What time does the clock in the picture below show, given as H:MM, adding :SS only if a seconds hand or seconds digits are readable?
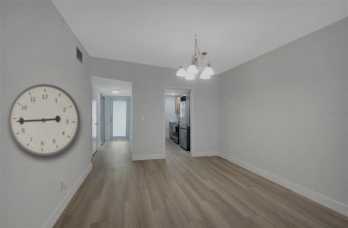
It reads 2:44
